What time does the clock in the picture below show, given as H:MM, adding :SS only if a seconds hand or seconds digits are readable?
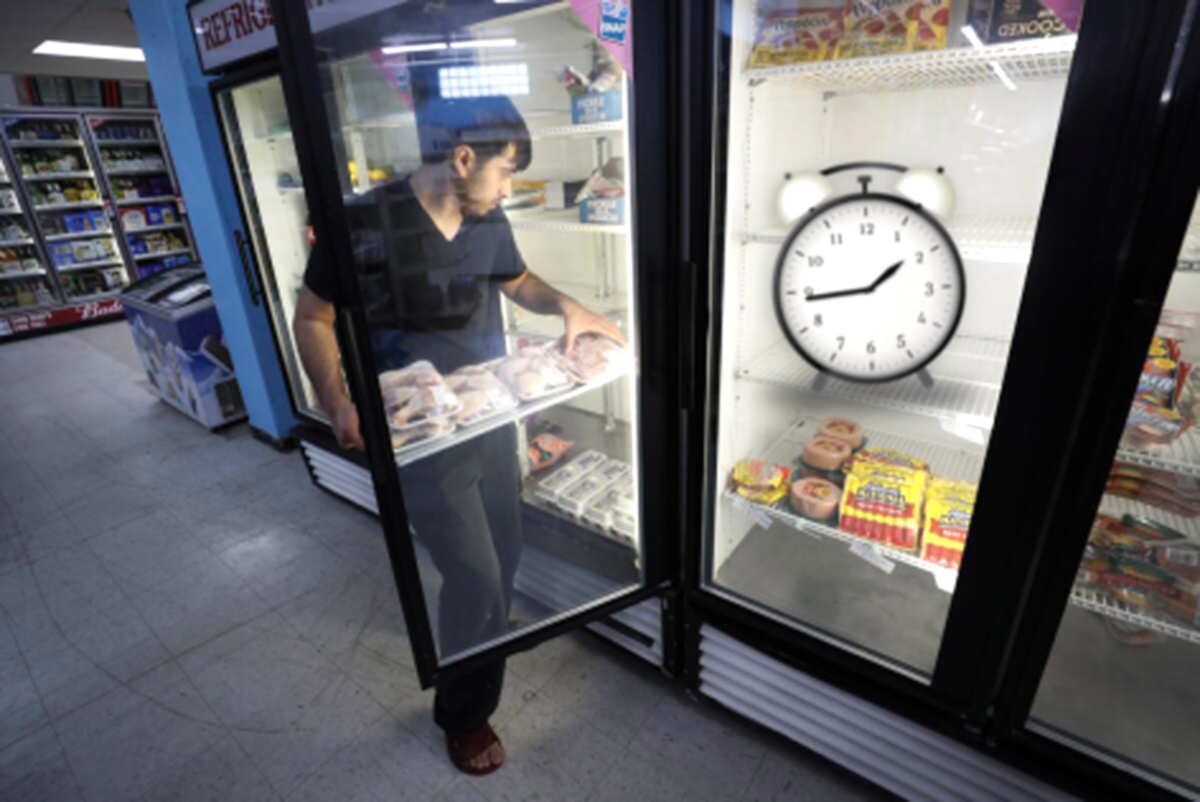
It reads 1:44
